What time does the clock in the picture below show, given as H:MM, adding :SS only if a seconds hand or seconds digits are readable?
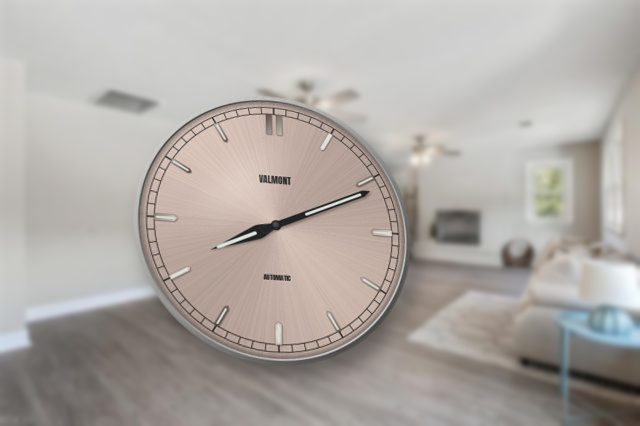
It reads 8:11
